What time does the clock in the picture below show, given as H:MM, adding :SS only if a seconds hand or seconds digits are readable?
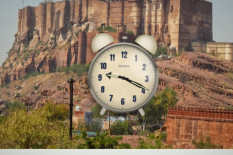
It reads 9:19
